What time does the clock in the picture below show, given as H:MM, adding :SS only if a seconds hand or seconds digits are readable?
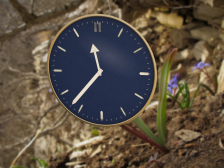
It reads 11:37
